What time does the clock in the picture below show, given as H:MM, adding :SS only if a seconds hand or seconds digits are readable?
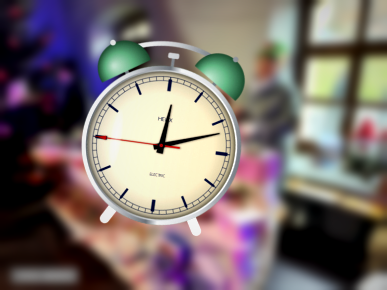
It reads 12:11:45
